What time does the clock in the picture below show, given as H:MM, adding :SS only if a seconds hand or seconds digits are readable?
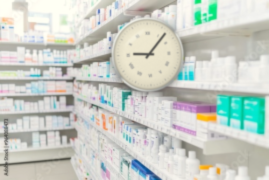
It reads 9:07
